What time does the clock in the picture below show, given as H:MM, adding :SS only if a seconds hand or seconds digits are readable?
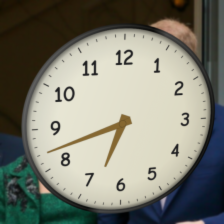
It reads 6:42
